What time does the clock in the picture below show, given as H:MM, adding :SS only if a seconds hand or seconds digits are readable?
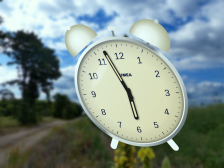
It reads 5:57
